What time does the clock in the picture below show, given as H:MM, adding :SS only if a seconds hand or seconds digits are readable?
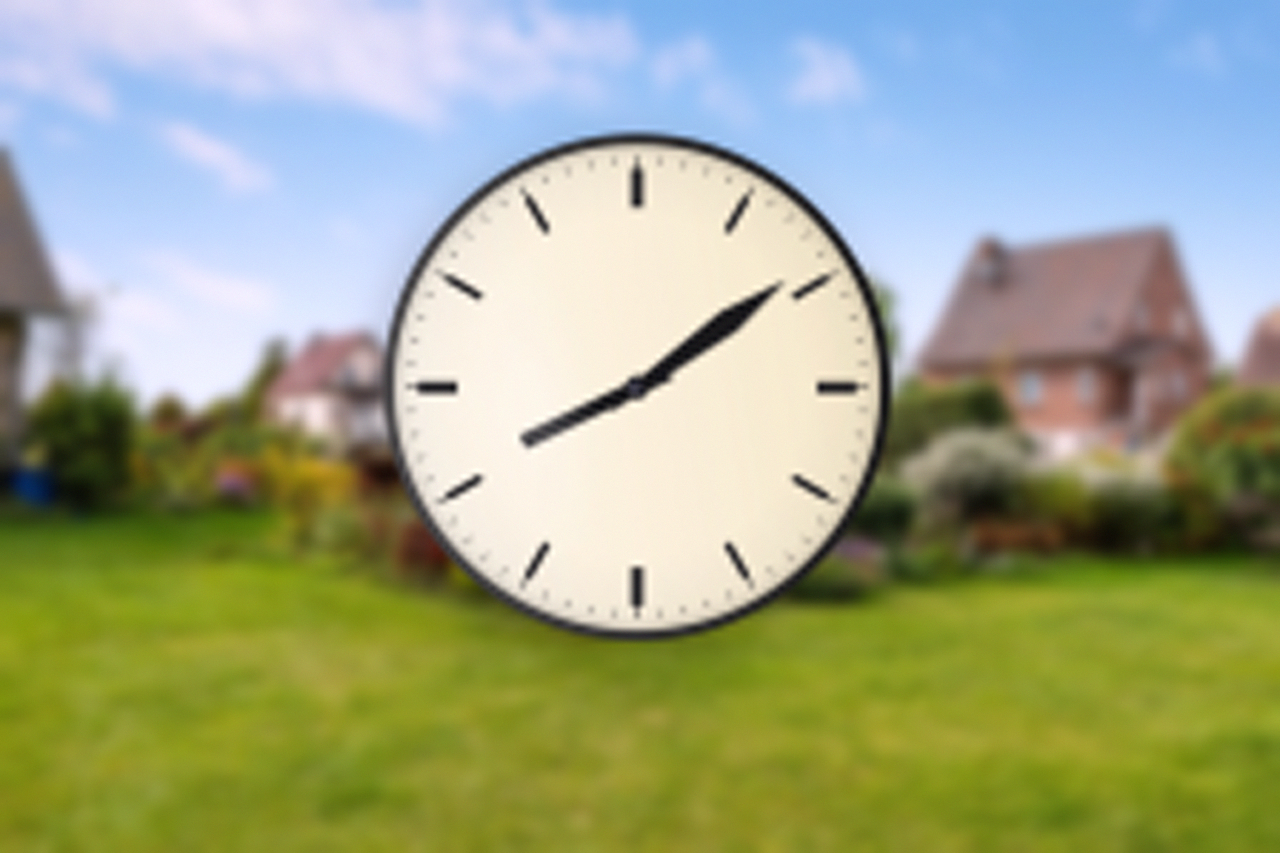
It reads 8:09
